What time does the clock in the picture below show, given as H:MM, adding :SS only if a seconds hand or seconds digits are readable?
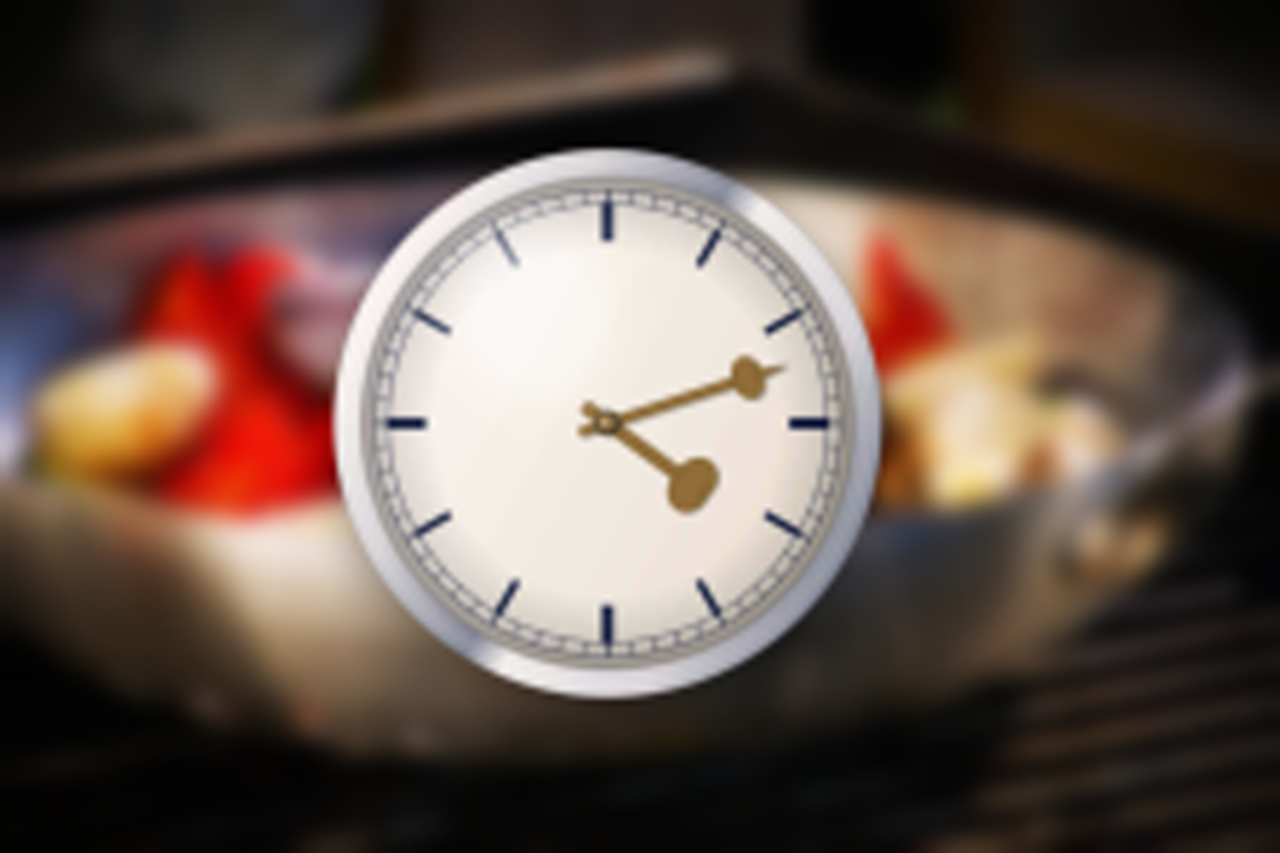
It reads 4:12
